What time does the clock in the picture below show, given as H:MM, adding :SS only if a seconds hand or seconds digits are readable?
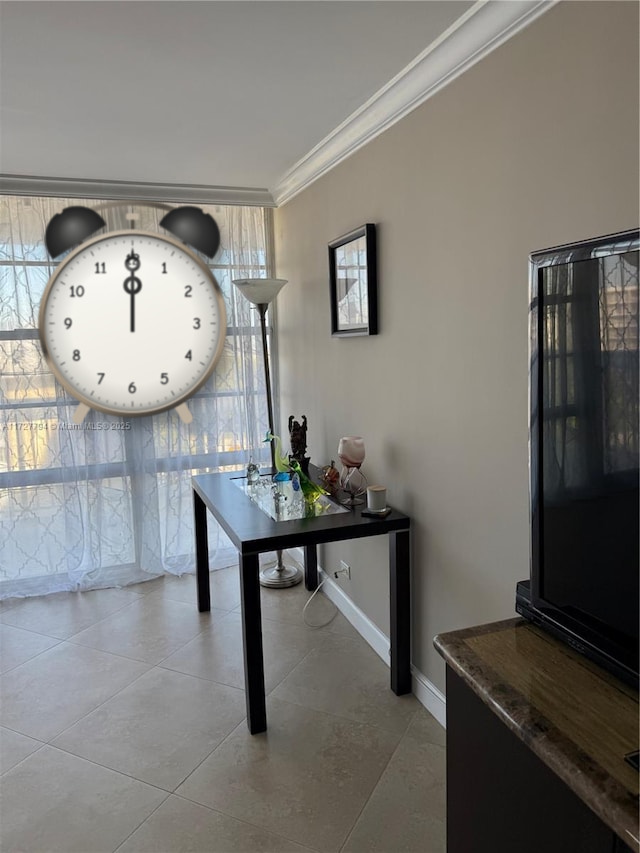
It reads 12:00
